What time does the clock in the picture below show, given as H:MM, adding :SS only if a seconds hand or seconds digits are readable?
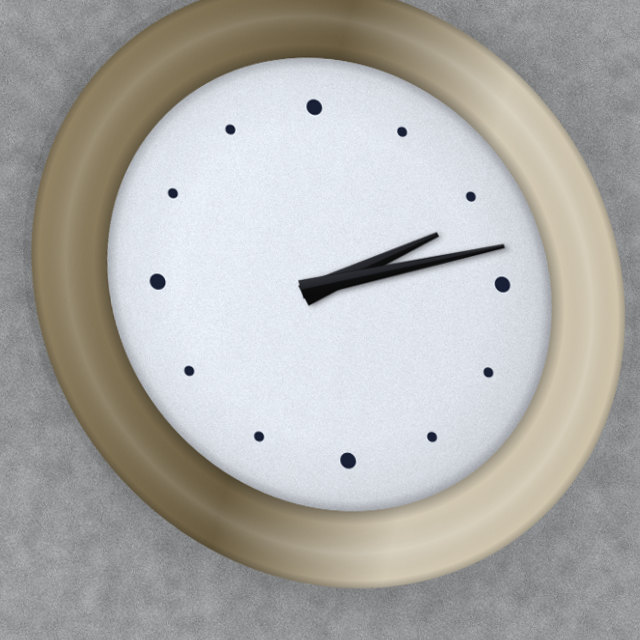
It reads 2:13
